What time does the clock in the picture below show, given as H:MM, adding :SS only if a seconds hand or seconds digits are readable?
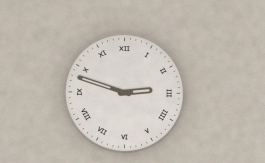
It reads 2:48
